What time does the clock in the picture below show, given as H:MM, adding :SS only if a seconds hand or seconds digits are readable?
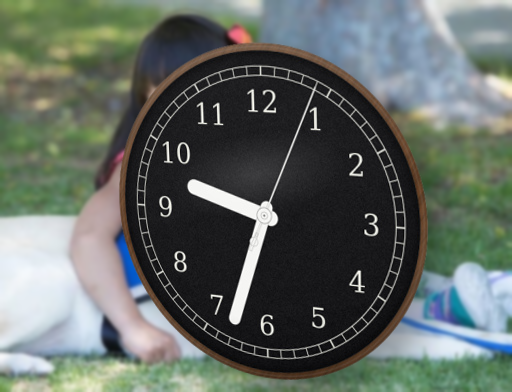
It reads 9:33:04
